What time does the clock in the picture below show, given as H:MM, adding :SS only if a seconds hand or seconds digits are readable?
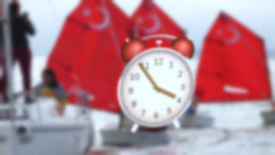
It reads 3:54
